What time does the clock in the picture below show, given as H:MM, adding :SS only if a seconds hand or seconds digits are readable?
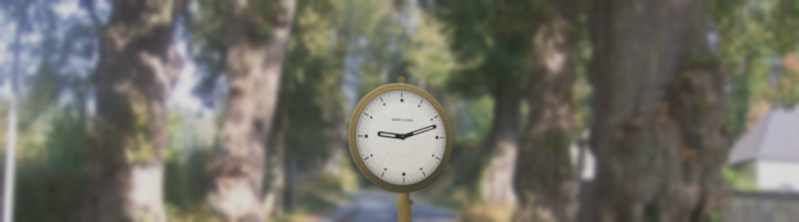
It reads 9:12
